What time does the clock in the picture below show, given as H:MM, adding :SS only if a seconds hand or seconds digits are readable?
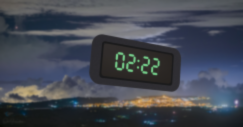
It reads 2:22
